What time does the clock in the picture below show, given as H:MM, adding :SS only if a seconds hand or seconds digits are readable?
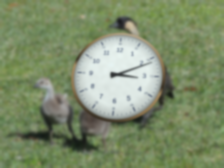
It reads 3:11
